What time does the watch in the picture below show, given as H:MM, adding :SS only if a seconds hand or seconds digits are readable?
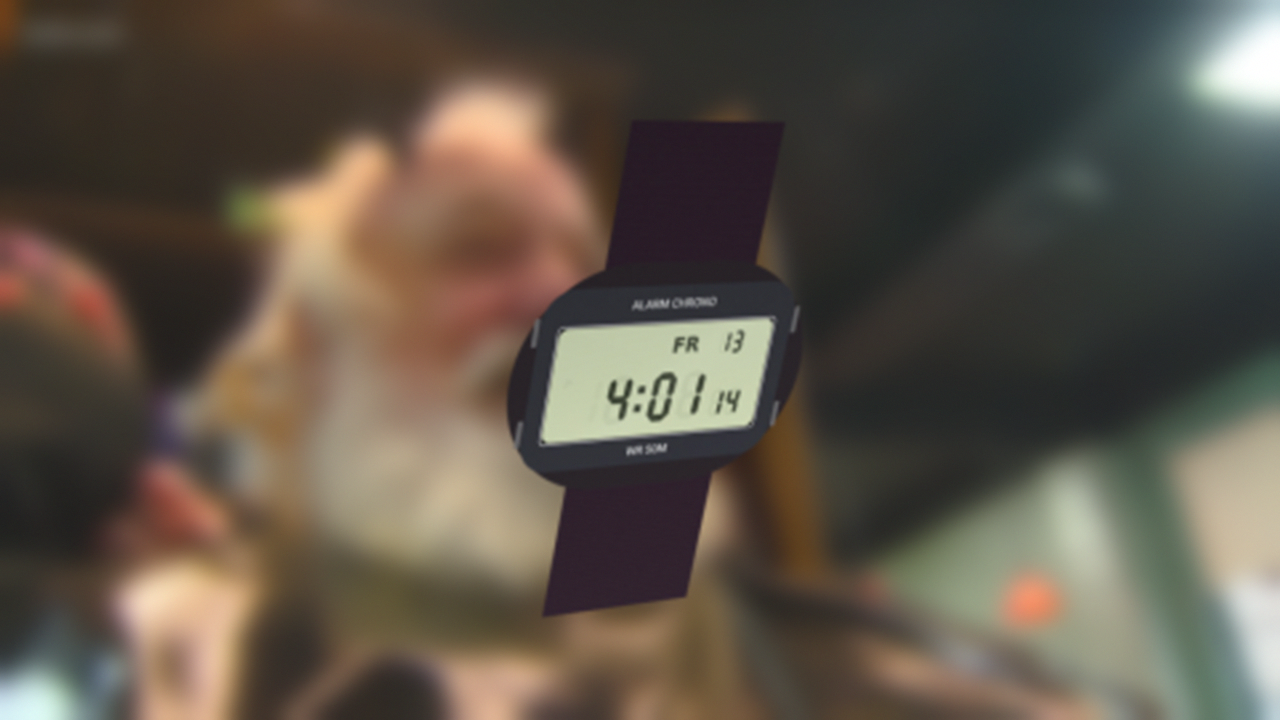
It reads 4:01:14
